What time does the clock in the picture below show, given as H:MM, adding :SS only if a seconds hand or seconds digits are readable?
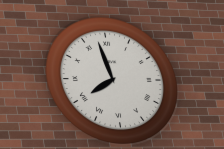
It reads 7:58
